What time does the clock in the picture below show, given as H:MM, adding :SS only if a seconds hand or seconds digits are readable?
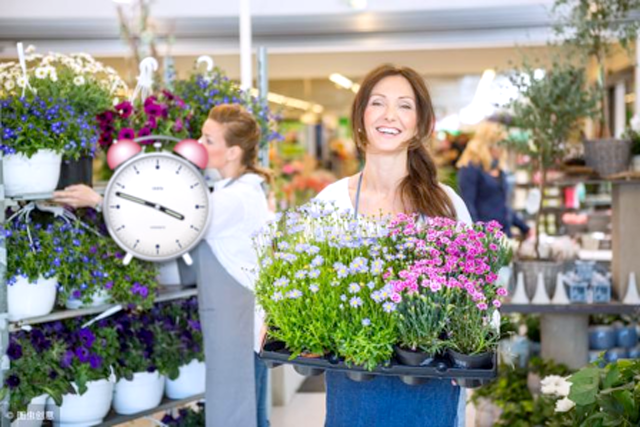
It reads 3:48
